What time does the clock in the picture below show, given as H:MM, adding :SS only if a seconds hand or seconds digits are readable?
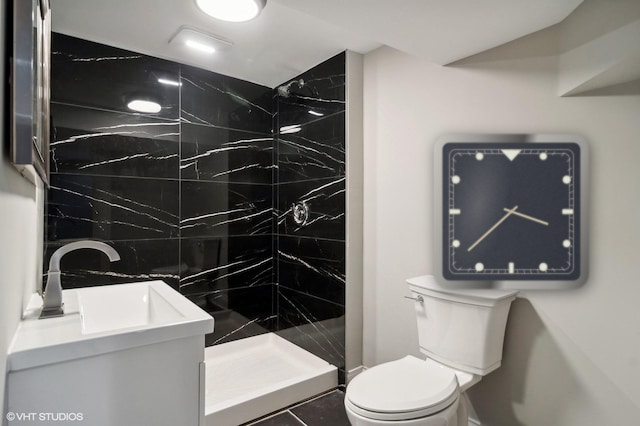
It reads 3:38
